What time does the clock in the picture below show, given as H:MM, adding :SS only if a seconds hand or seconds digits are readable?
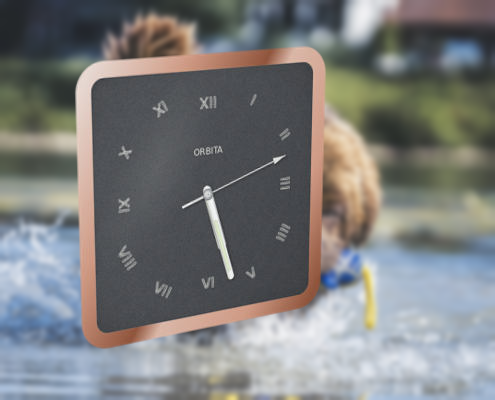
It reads 5:27:12
